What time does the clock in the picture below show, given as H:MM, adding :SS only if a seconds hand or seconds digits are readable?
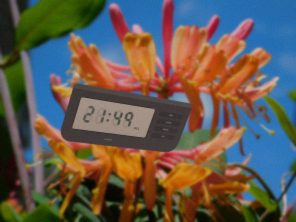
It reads 21:49
